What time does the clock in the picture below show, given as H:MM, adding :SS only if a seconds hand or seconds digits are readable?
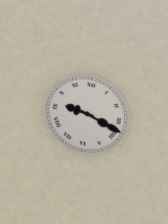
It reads 9:18
